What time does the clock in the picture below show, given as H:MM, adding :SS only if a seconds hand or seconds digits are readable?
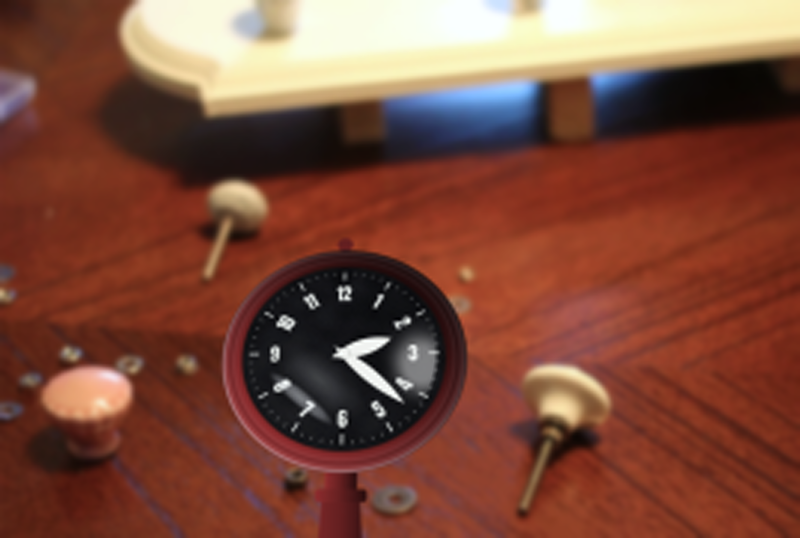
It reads 2:22
